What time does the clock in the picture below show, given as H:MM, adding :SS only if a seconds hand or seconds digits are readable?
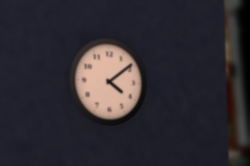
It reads 4:09
